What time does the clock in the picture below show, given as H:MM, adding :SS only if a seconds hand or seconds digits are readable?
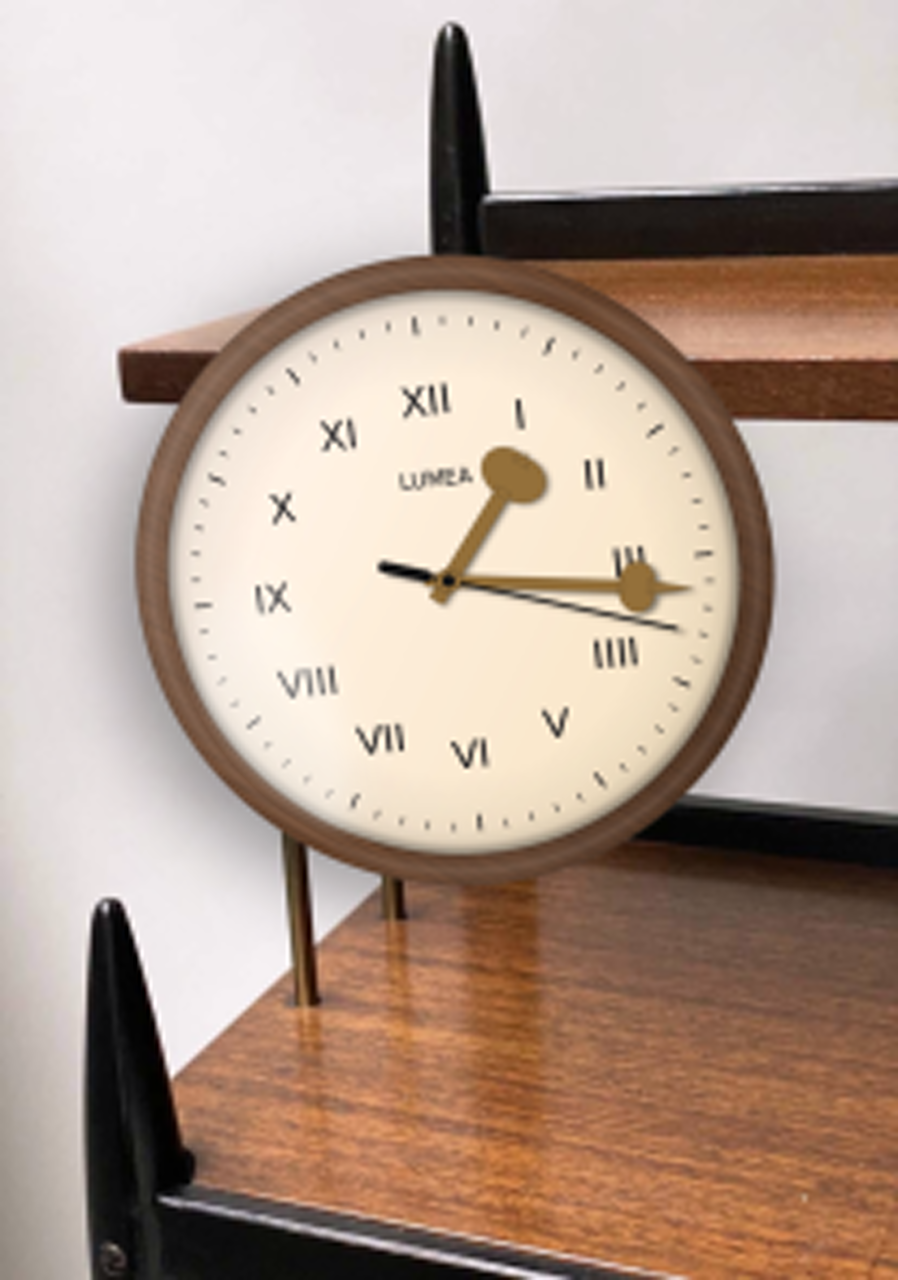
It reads 1:16:18
